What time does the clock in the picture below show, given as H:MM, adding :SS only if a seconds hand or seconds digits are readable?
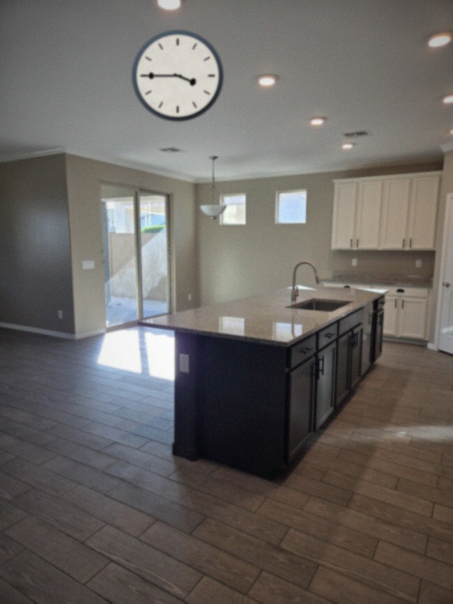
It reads 3:45
